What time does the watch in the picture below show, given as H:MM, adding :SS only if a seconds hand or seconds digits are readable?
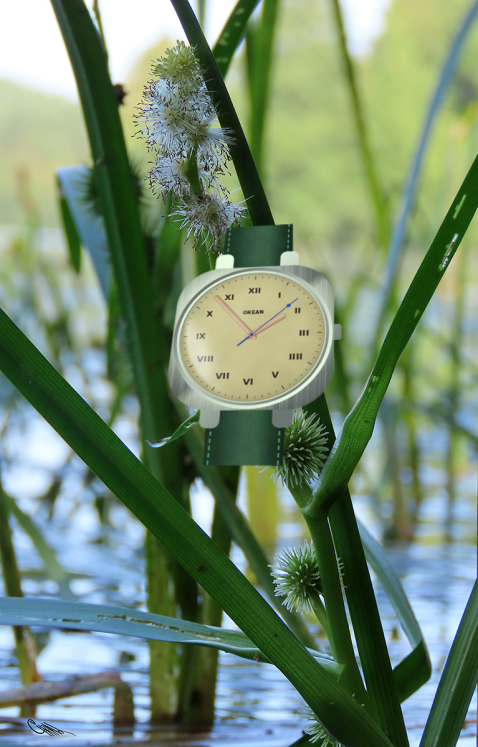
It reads 1:53:08
